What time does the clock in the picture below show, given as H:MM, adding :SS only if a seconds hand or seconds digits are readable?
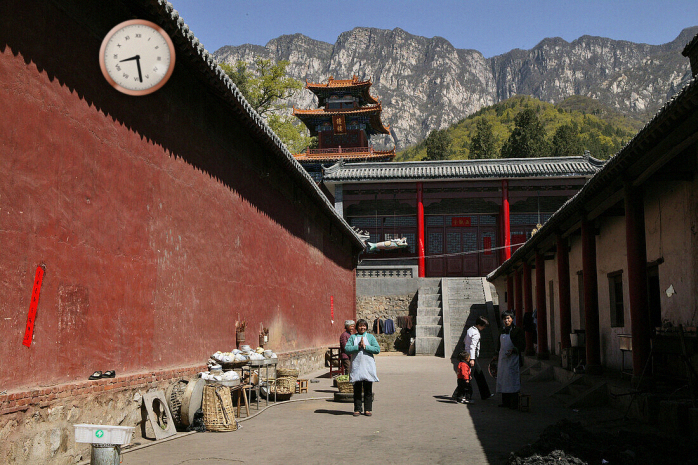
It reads 8:28
